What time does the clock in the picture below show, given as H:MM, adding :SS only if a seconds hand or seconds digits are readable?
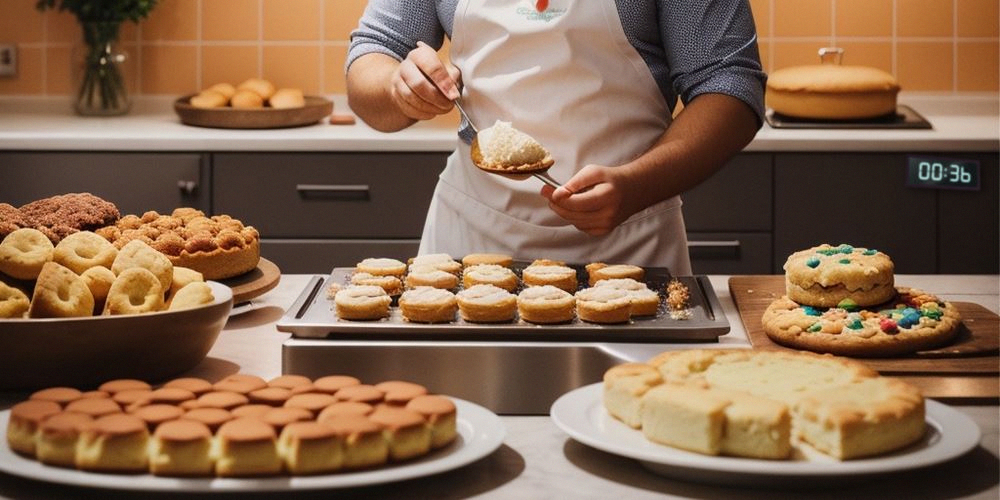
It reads 0:36
